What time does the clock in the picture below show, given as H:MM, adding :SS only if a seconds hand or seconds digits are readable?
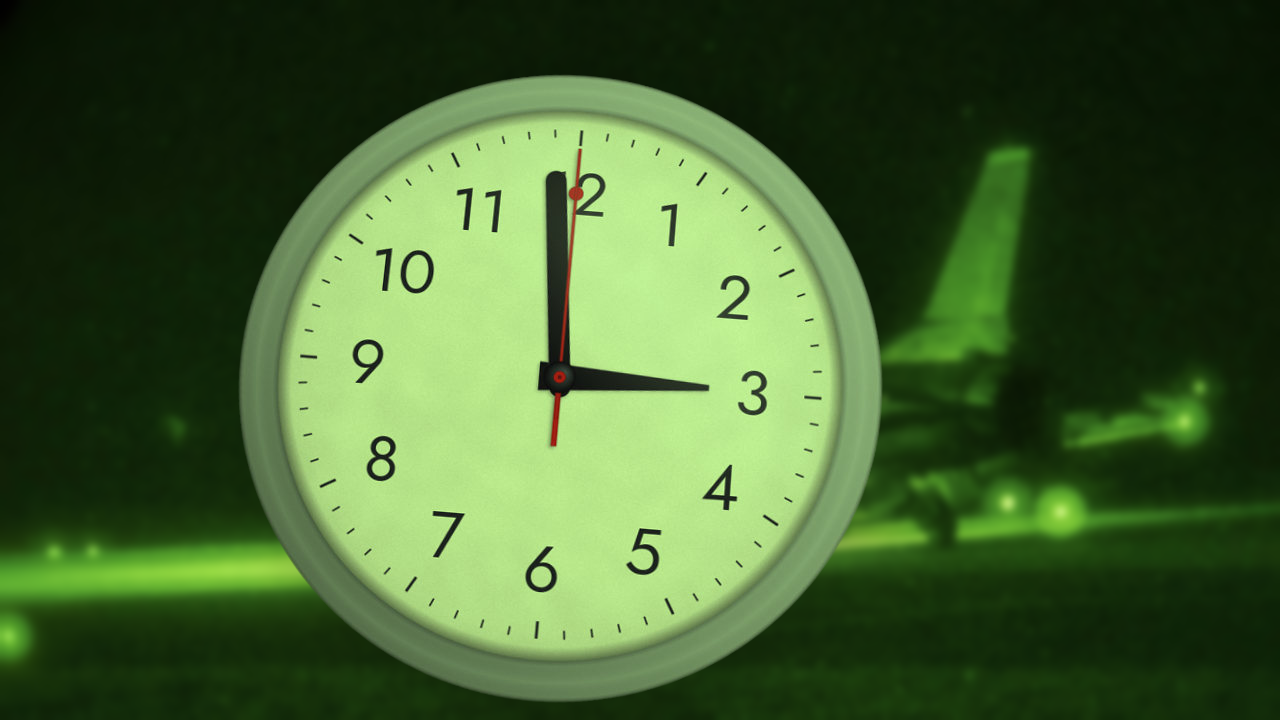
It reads 2:59:00
